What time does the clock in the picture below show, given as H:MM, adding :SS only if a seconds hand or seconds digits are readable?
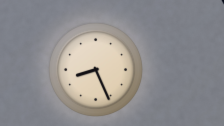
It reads 8:26
